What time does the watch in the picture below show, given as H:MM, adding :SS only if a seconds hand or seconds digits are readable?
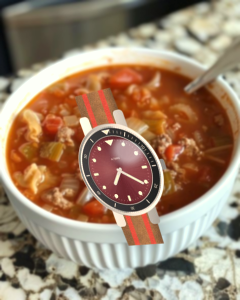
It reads 7:21
